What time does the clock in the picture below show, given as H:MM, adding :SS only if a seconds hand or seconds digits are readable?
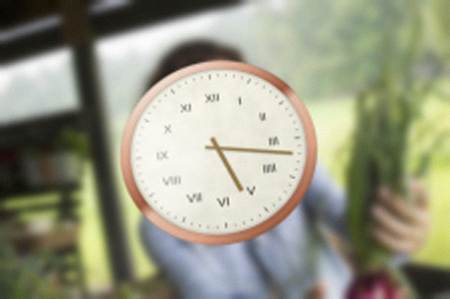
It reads 5:17
